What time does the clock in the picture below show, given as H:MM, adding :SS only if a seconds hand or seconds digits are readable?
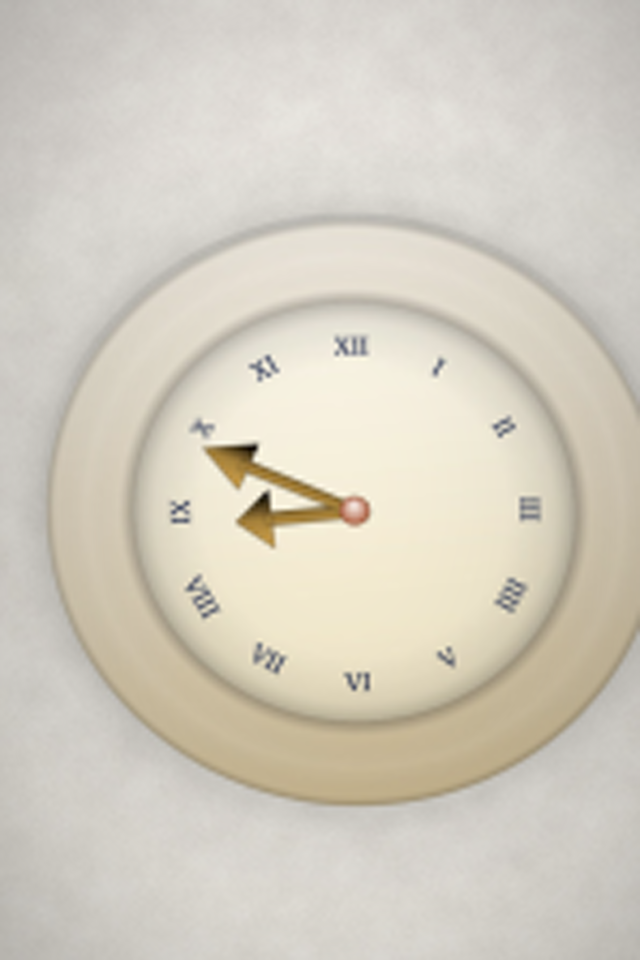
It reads 8:49
